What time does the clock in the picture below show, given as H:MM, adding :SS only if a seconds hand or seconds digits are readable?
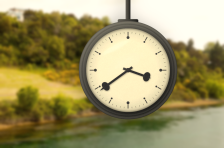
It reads 3:39
